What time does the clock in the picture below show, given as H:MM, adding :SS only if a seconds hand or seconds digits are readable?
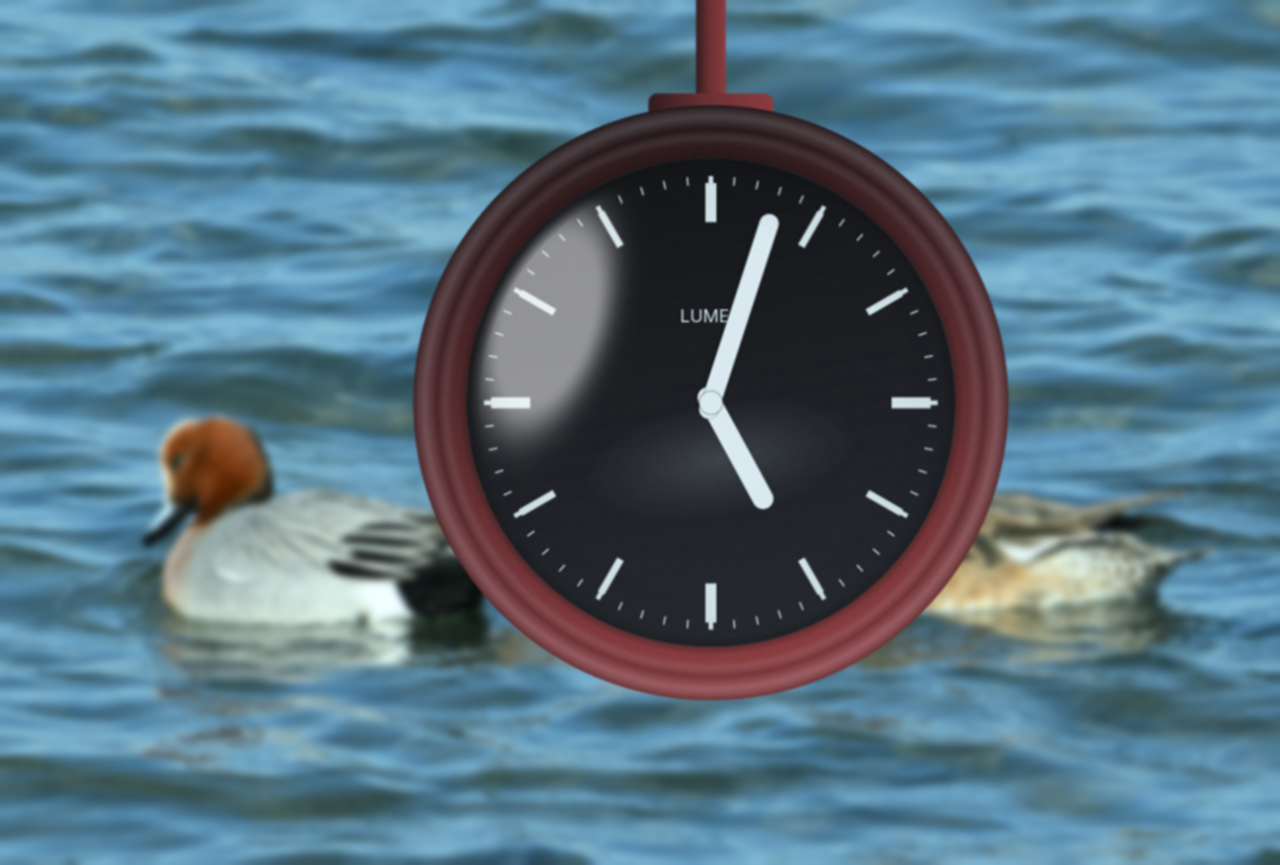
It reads 5:03
